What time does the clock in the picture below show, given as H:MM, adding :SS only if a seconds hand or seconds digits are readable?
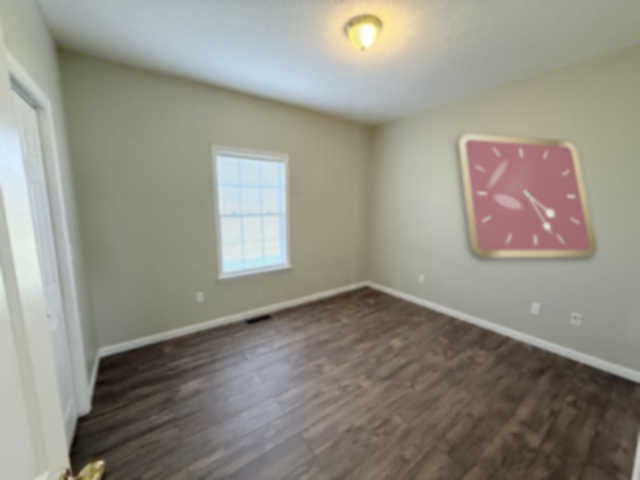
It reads 4:26
